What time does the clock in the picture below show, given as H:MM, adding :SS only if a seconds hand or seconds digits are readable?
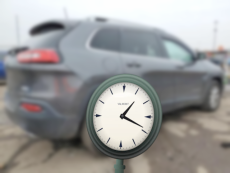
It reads 1:19
